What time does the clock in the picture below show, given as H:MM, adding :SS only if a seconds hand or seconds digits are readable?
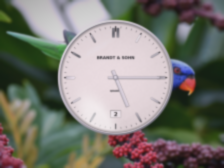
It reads 5:15
